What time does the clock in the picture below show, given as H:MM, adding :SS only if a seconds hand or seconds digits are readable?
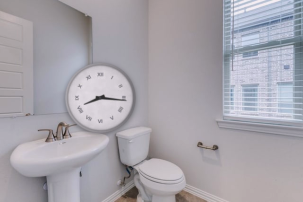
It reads 8:16
